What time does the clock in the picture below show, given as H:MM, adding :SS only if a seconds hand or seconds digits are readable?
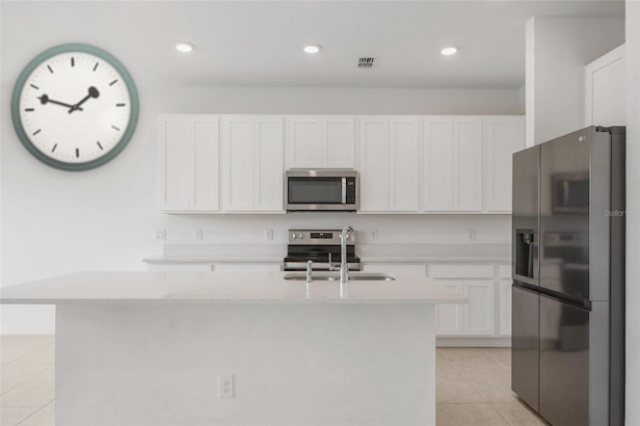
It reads 1:48
